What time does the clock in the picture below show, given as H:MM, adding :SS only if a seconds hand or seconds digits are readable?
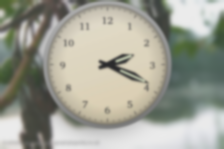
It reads 2:19
